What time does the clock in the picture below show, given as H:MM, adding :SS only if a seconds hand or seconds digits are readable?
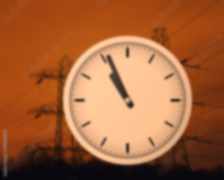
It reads 10:56
